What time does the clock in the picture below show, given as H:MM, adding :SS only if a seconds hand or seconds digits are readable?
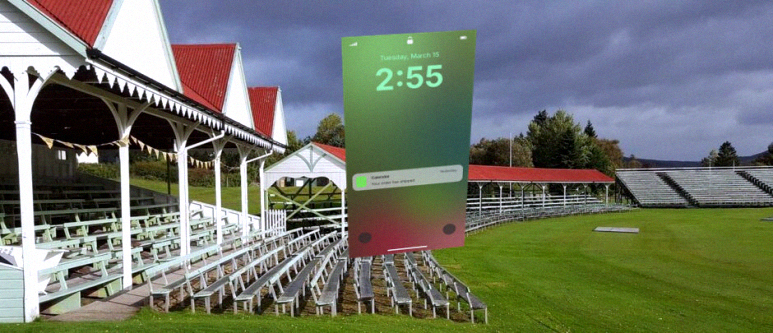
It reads 2:55
